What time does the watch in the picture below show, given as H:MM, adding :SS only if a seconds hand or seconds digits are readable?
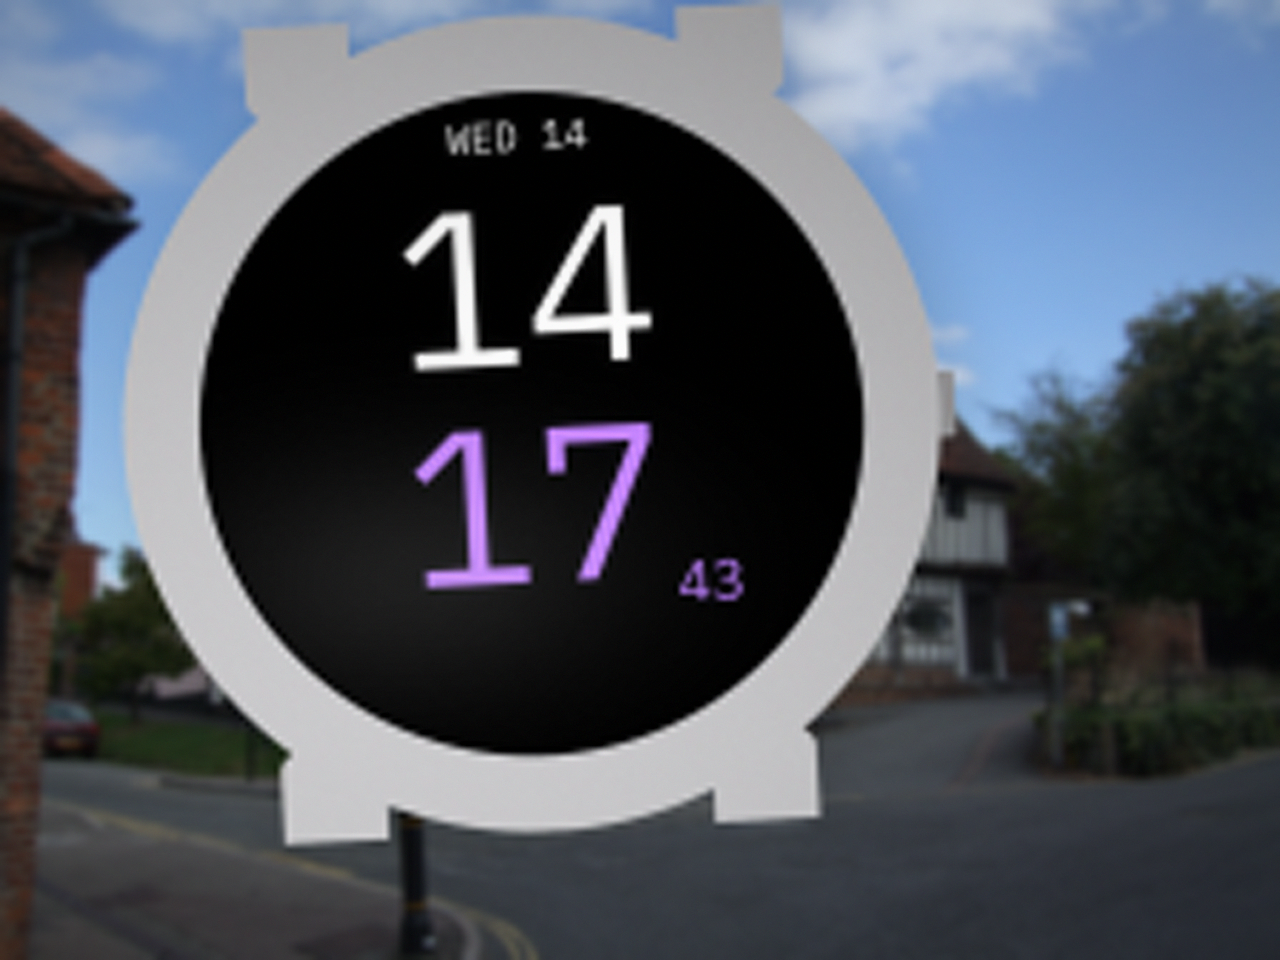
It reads 14:17:43
